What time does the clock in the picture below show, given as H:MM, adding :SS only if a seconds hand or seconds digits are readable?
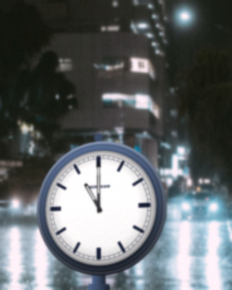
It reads 11:00
